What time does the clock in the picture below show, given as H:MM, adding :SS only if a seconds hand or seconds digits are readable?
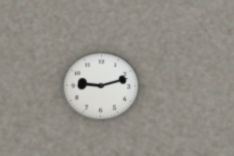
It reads 9:12
